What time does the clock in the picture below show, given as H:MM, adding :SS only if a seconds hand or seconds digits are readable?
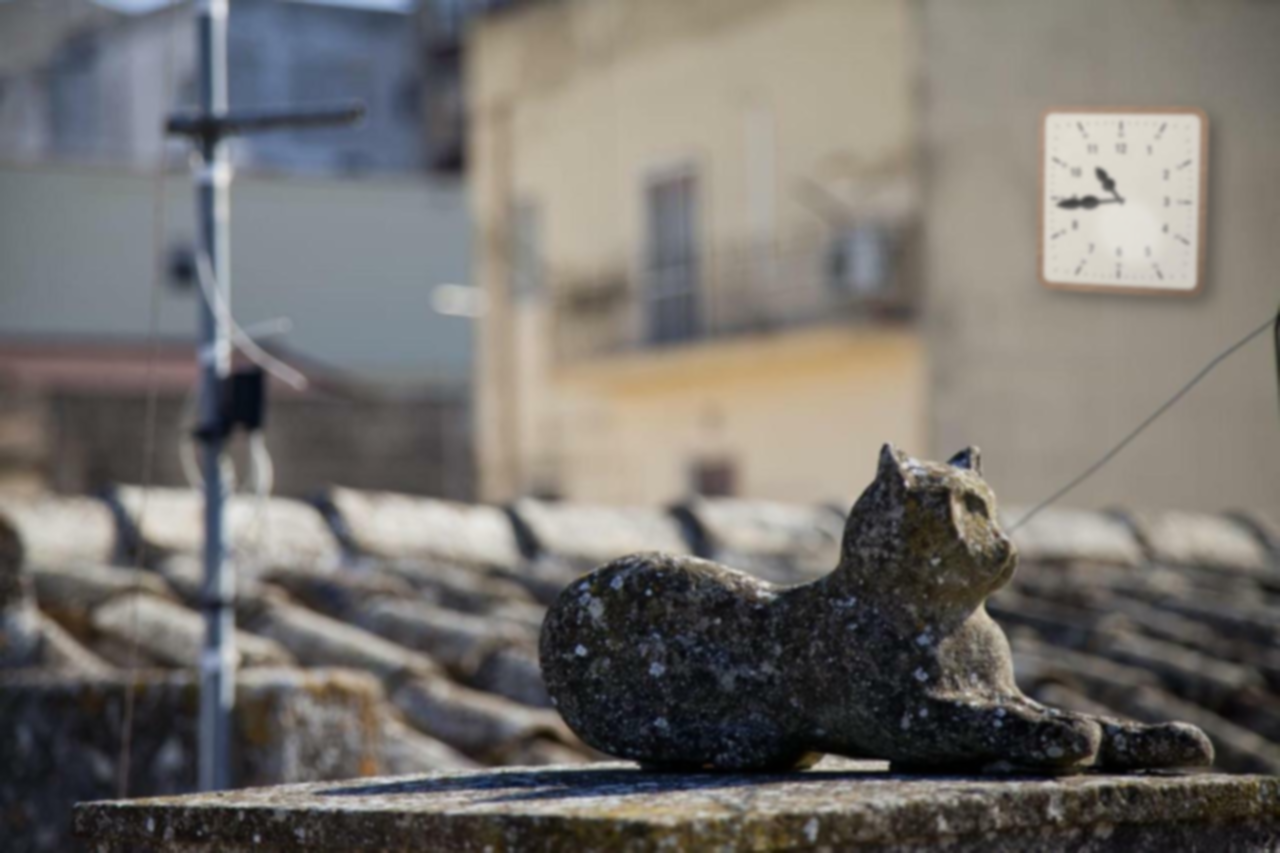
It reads 10:44
